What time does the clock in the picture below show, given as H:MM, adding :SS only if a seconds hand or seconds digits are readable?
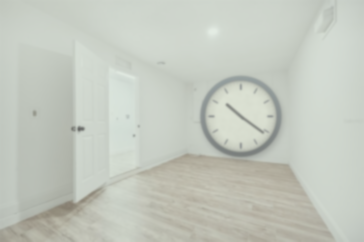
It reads 10:21
